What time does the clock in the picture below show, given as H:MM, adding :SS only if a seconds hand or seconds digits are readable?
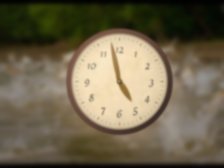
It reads 4:58
